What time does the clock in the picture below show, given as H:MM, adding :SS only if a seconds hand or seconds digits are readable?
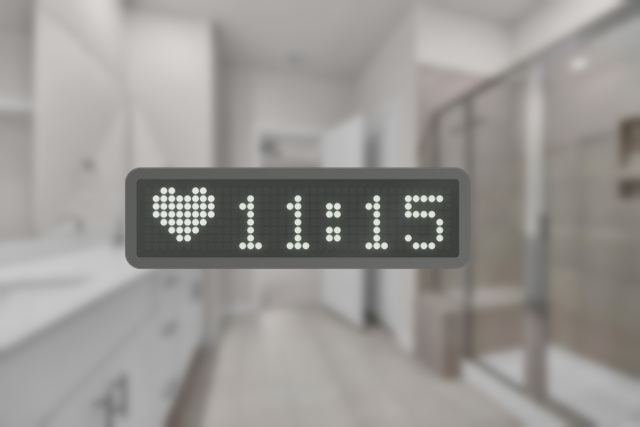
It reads 11:15
